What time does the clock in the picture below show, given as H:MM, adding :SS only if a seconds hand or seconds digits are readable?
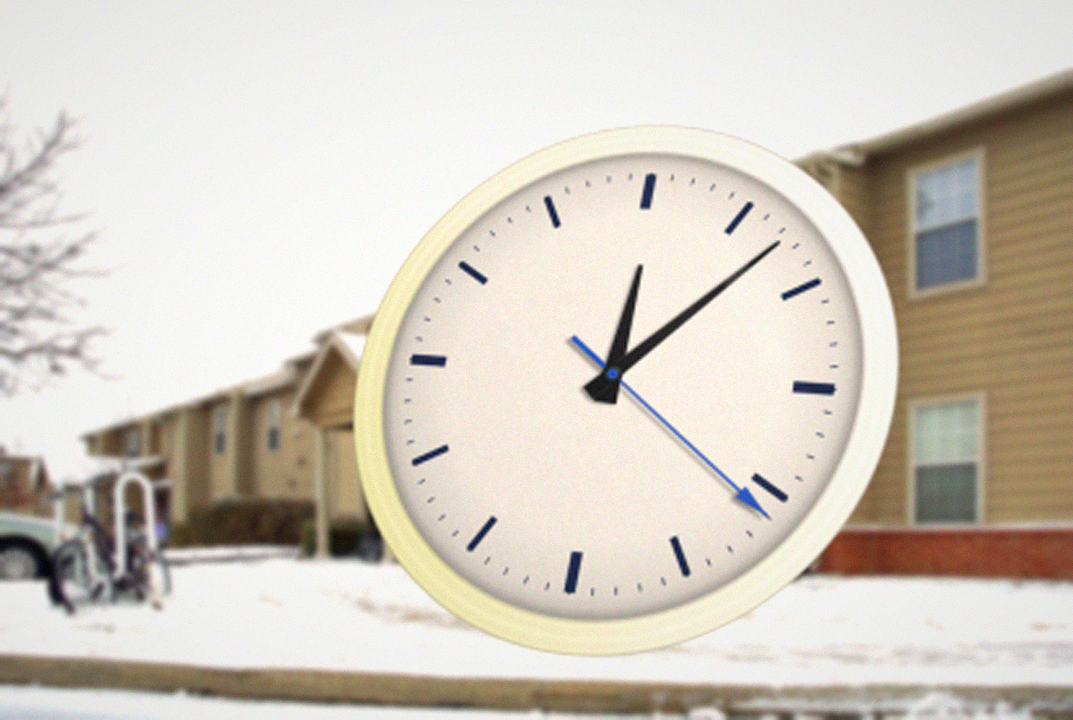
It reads 12:07:21
